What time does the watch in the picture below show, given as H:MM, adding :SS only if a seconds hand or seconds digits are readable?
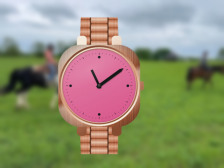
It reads 11:09
